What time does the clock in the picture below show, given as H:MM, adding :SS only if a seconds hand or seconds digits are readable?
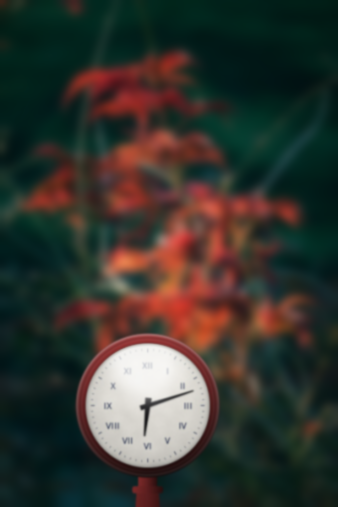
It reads 6:12
